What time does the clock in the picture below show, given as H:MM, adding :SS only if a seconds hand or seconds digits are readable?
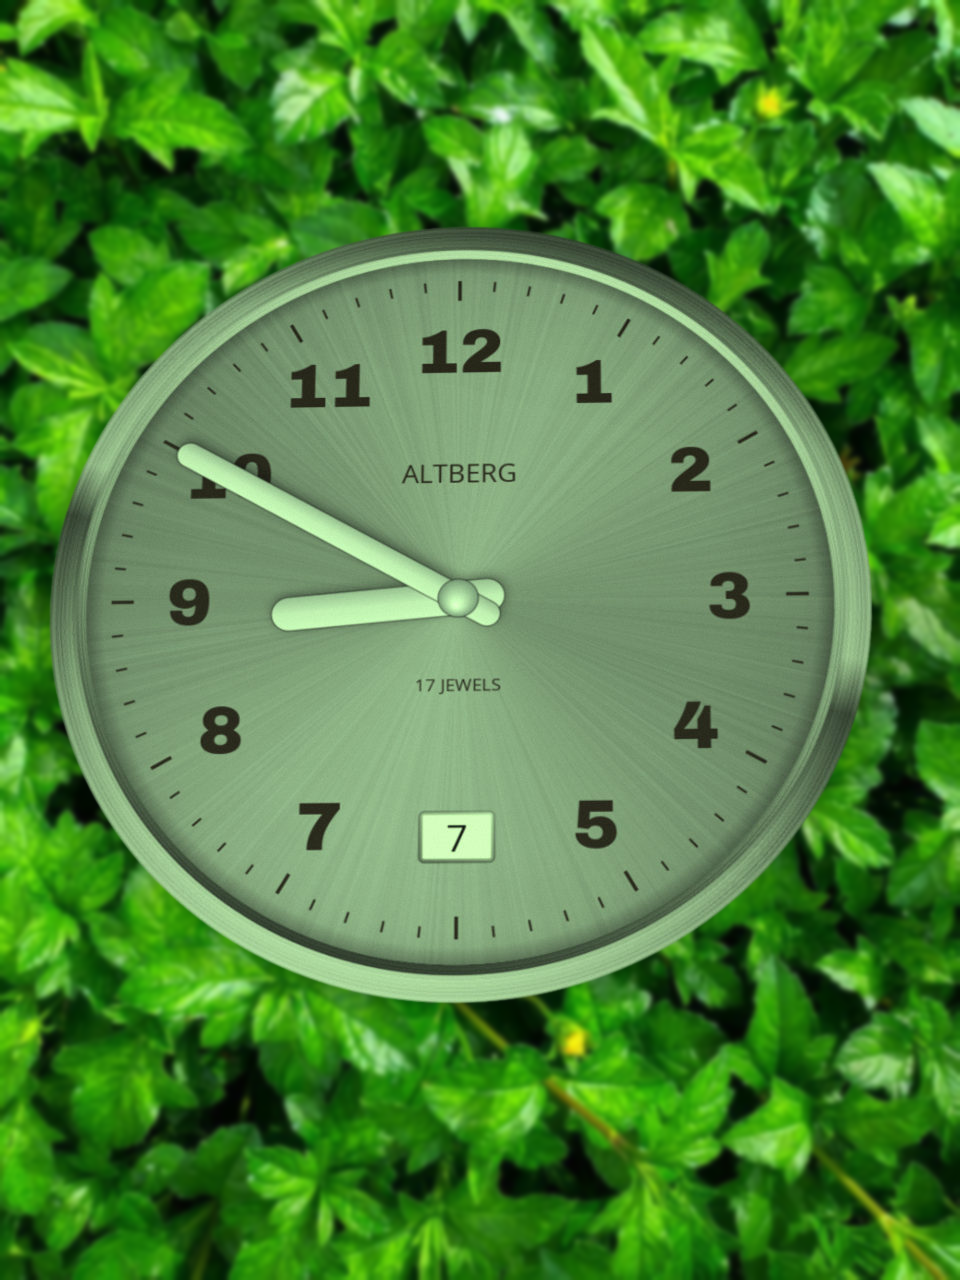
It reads 8:50
